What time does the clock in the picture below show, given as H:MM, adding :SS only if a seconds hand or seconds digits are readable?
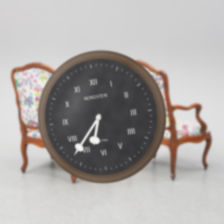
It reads 6:37
